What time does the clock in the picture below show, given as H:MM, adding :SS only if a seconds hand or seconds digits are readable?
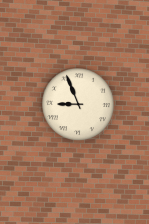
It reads 8:56
